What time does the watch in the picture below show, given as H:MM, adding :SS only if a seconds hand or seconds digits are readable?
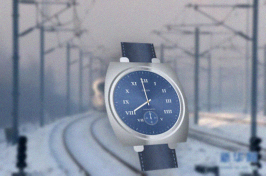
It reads 7:59
